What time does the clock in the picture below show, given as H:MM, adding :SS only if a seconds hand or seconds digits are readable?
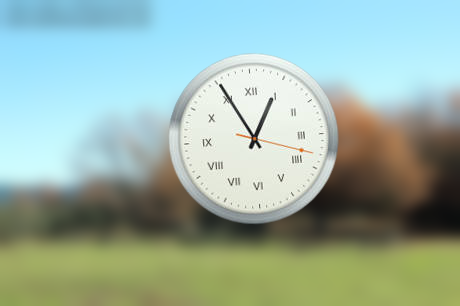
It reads 12:55:18
